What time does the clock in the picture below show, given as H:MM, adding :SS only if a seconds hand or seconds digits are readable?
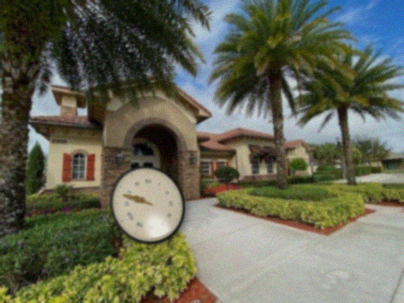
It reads 9:48
